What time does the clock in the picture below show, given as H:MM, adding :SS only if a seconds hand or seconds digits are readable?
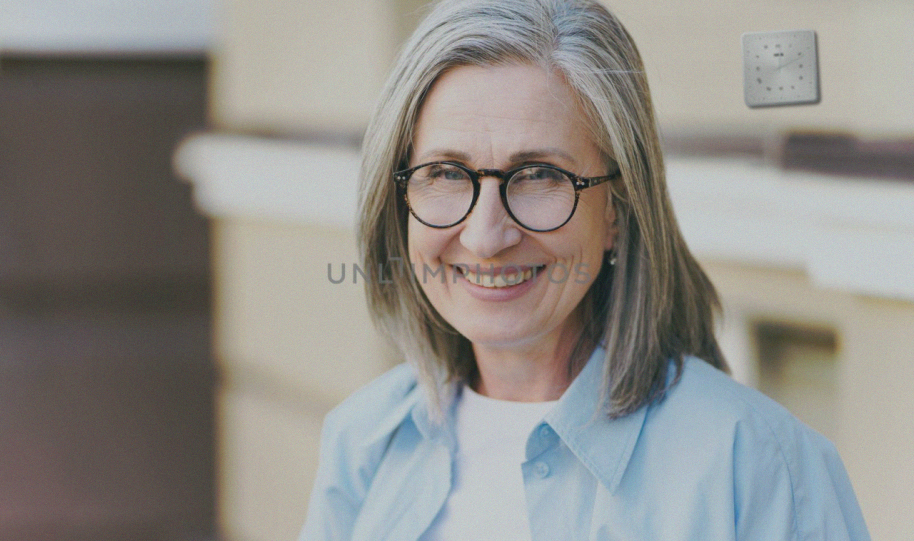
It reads 12:11
